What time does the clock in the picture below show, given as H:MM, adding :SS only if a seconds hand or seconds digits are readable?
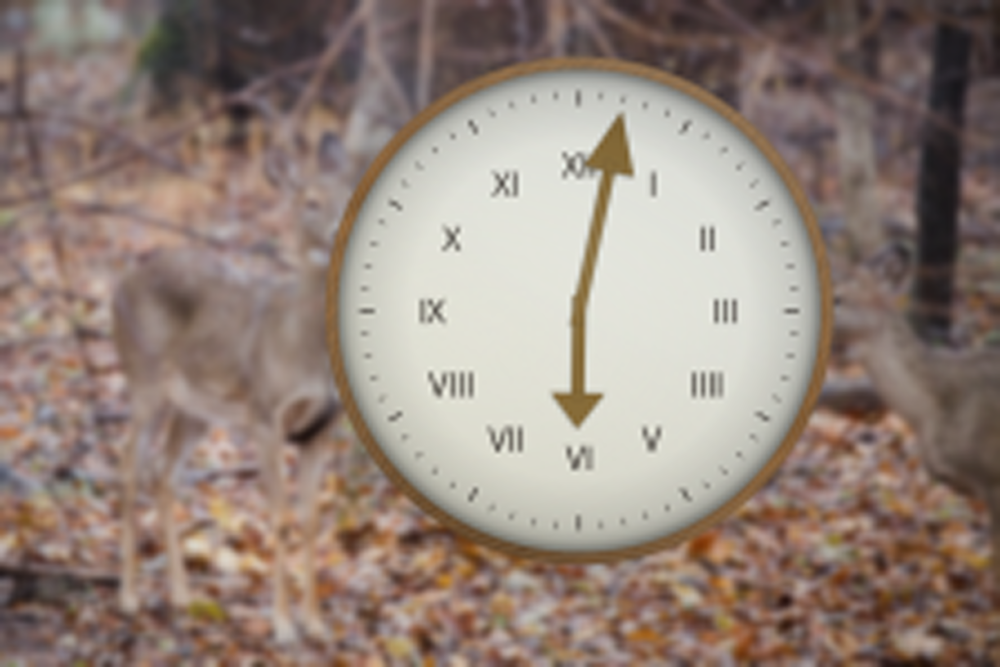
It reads 6:02
